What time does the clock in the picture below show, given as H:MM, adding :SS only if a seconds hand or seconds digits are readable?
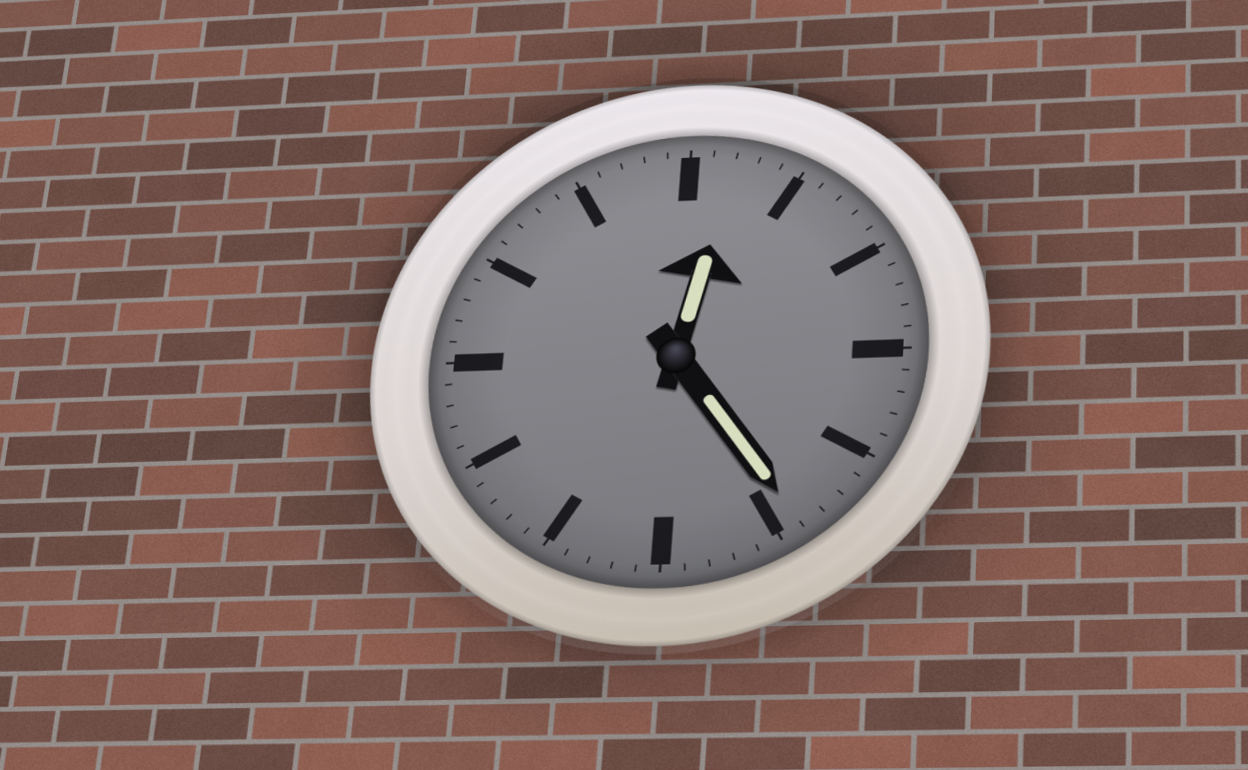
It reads 12:24
